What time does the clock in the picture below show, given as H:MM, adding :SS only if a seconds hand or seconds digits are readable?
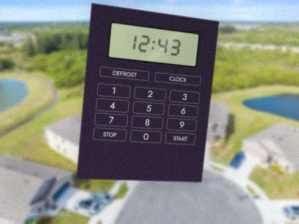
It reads 12:43
